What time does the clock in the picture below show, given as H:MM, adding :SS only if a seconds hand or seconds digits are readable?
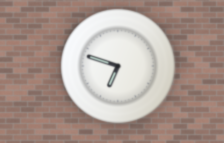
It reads 6:48
